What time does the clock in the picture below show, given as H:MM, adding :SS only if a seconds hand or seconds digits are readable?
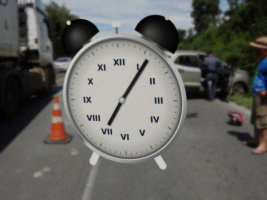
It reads 7:06
